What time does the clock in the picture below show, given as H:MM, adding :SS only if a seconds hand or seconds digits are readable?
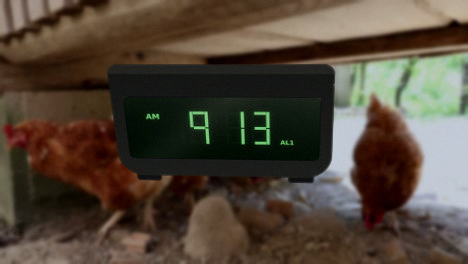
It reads 9:13
